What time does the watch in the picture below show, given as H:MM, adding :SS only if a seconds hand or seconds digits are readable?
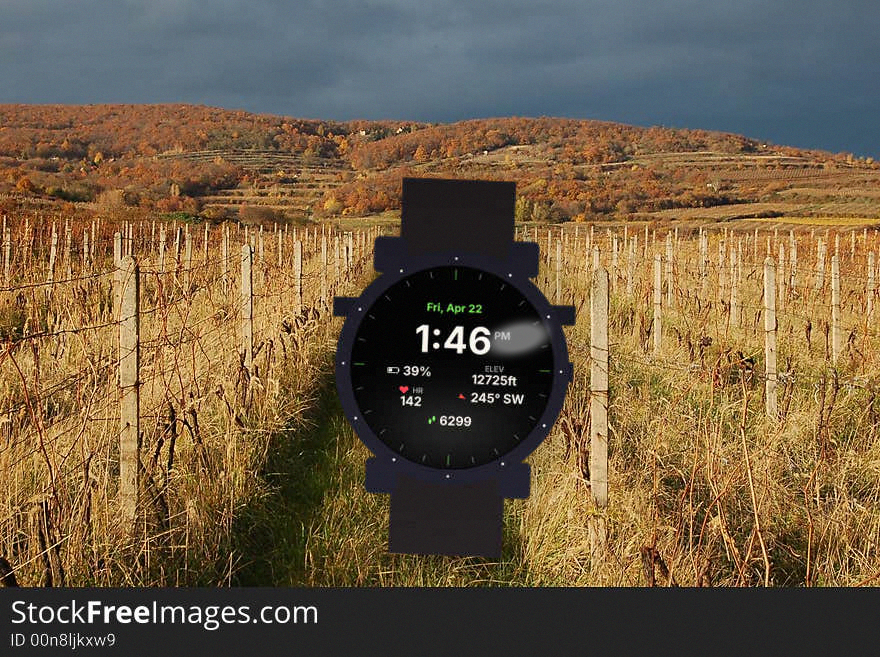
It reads 1:46
